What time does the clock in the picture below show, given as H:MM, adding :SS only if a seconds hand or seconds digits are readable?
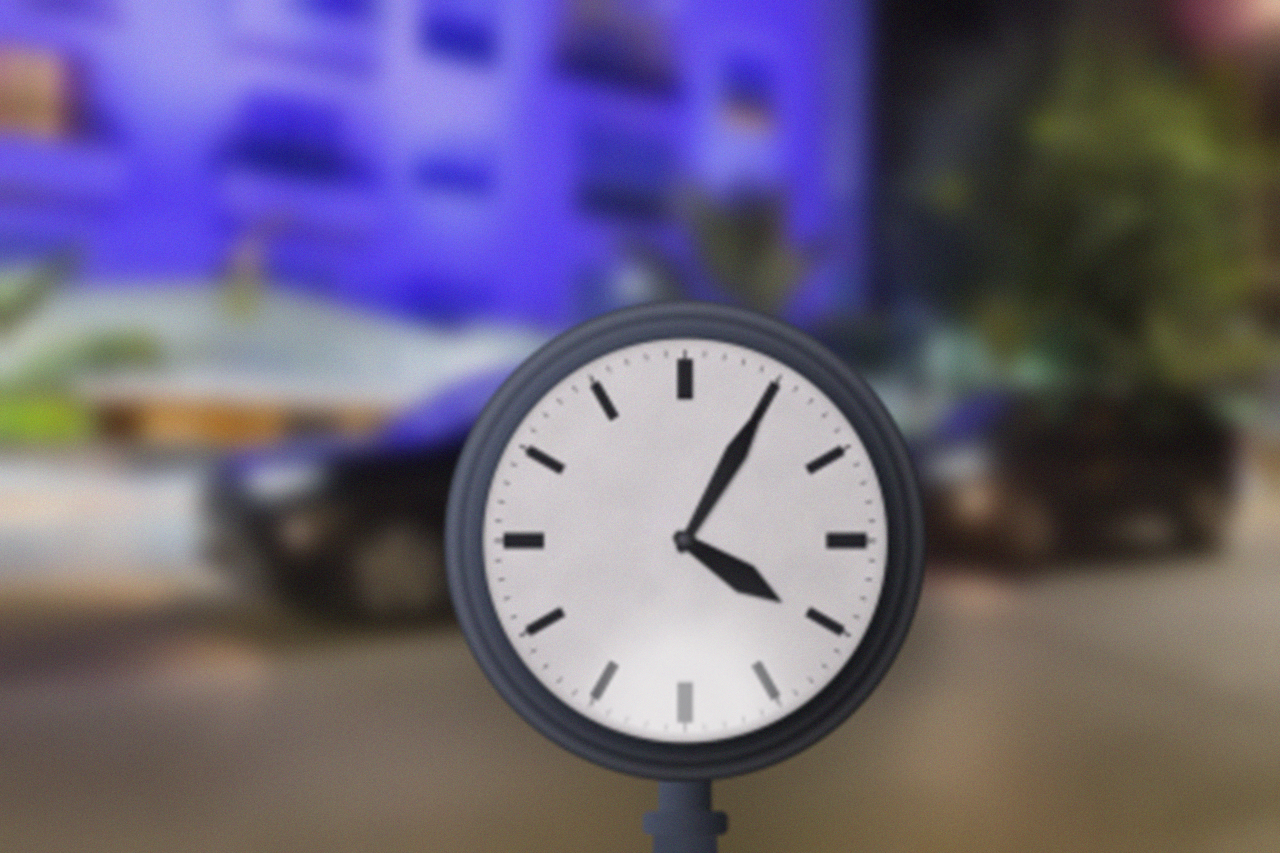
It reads 4:05
